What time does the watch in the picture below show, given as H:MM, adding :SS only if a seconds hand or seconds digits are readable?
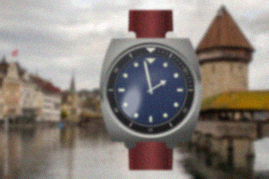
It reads 1:58
